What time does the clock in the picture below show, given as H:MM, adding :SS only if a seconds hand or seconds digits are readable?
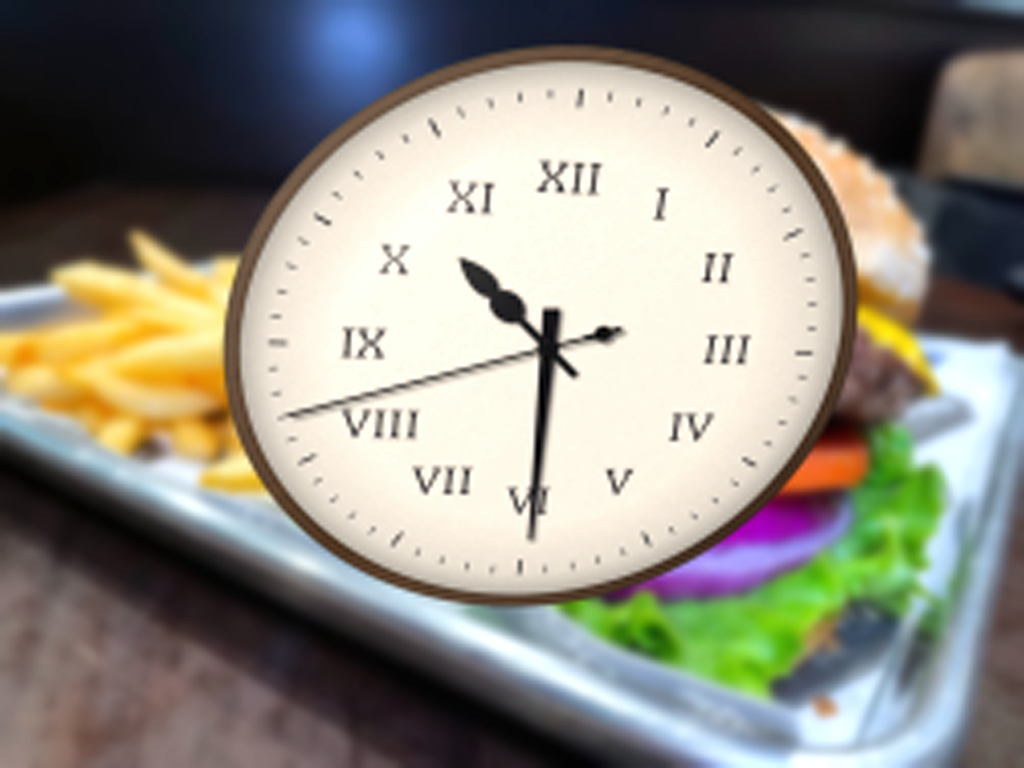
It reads 10:29:42
